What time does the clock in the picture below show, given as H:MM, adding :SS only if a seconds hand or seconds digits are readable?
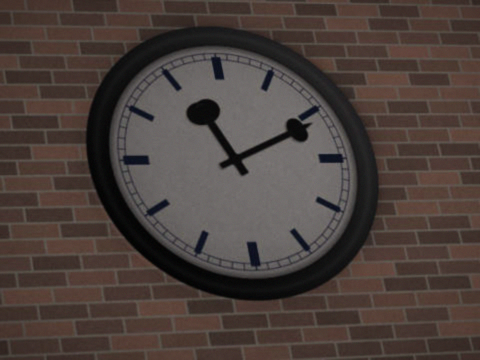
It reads 11:11
